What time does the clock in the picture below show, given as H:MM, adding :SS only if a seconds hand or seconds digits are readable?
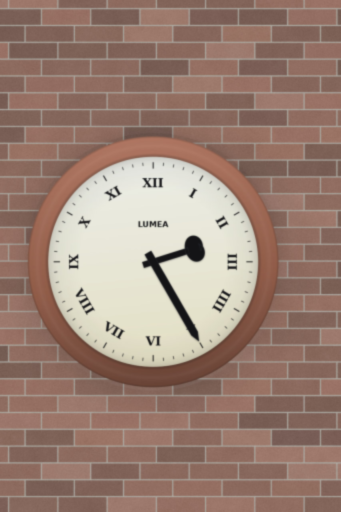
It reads 2:25
